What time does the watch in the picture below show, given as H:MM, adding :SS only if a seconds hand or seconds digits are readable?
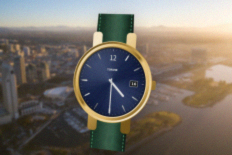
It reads 4:30
